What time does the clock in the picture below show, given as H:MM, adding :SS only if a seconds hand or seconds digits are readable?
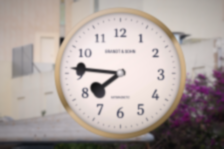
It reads 7:46
